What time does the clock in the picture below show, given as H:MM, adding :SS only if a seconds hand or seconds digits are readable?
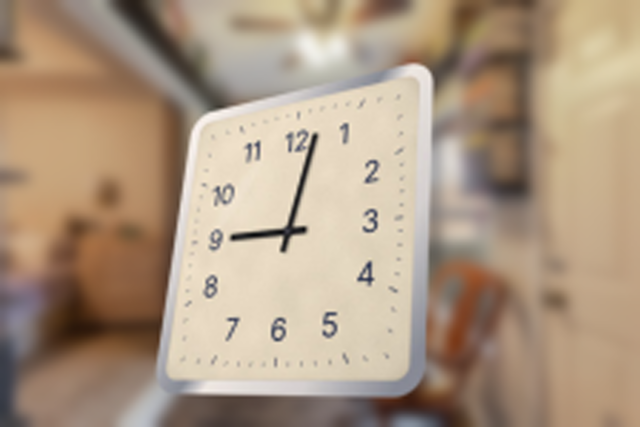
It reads 9:02
